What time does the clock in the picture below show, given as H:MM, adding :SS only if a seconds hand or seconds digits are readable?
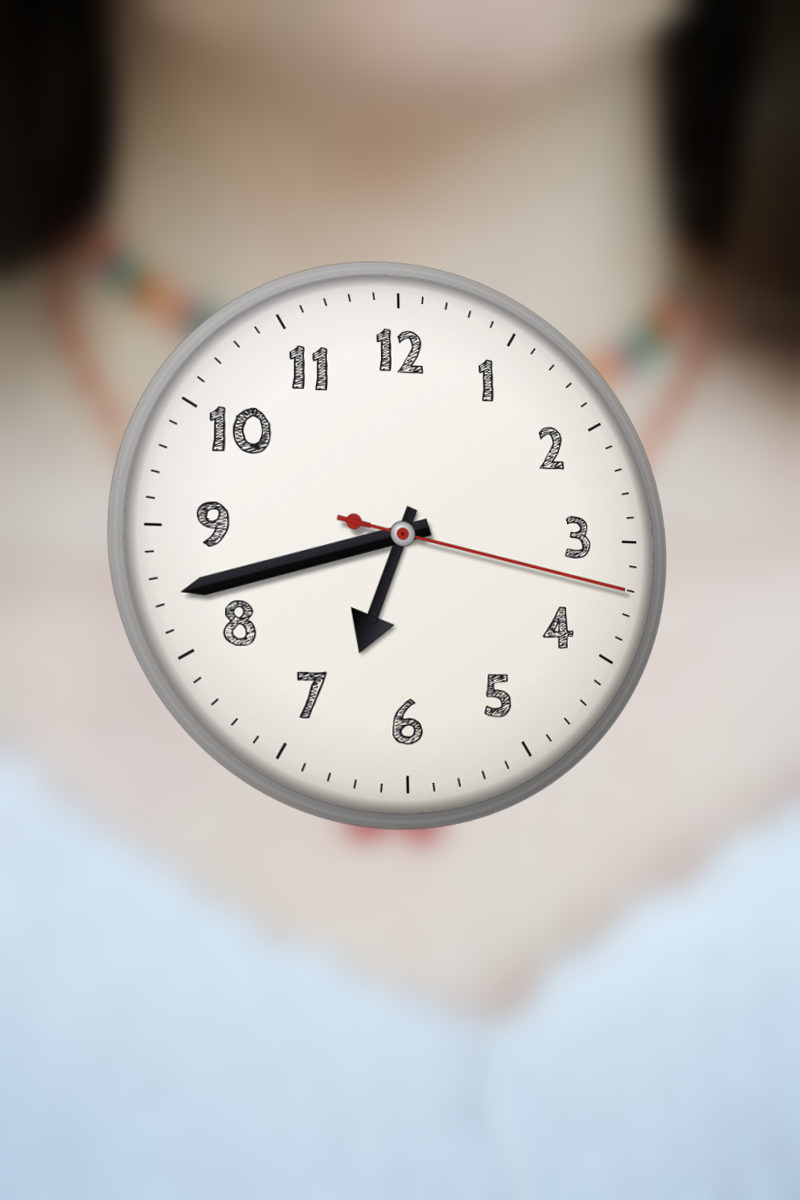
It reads 6:42:17
